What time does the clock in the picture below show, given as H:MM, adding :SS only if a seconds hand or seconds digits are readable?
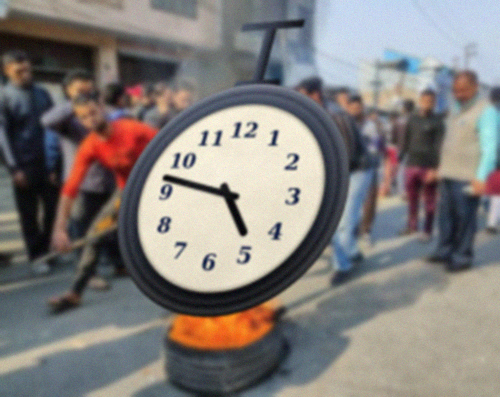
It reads 4:47
